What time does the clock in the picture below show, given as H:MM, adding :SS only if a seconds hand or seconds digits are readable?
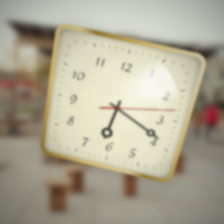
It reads 6:19:13
